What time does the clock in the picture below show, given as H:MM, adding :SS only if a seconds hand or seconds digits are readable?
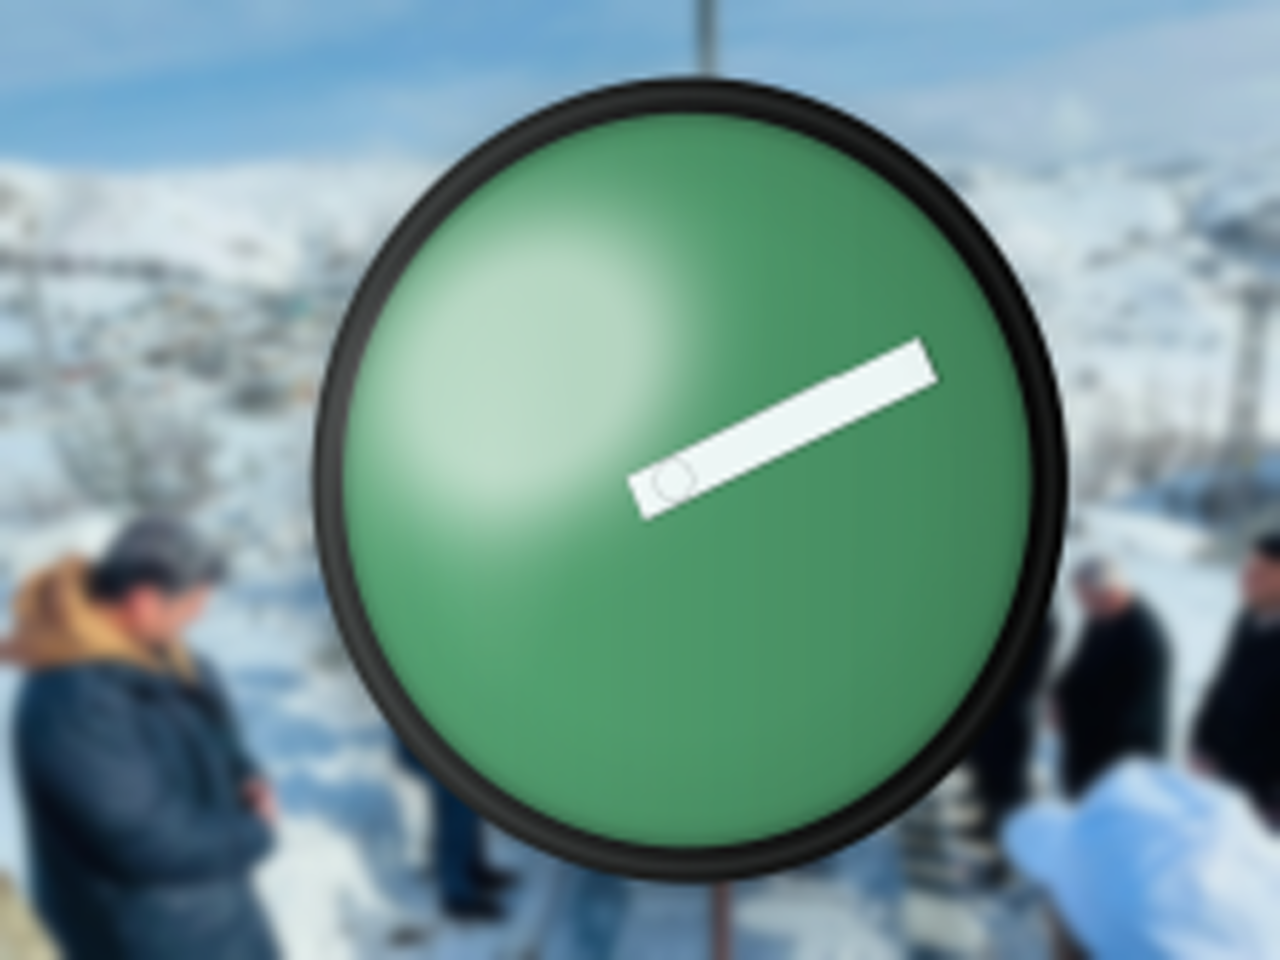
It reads 2:11
